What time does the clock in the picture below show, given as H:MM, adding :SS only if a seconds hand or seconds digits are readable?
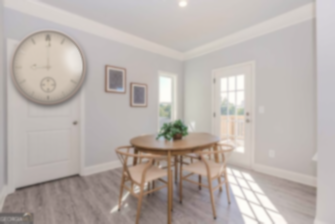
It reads 9:00
